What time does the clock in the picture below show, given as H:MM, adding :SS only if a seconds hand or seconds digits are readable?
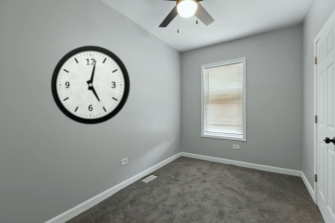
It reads 5:02
